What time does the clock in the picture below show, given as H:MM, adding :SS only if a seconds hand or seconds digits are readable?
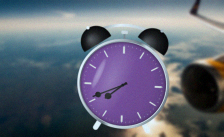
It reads 7:41
